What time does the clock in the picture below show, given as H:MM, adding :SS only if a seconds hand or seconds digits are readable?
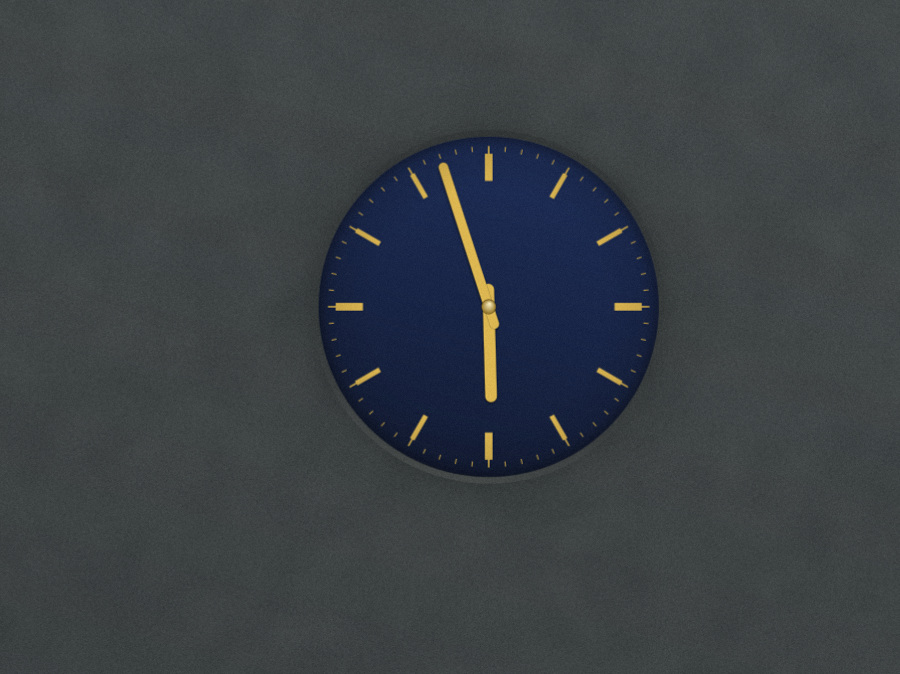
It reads 5:57
